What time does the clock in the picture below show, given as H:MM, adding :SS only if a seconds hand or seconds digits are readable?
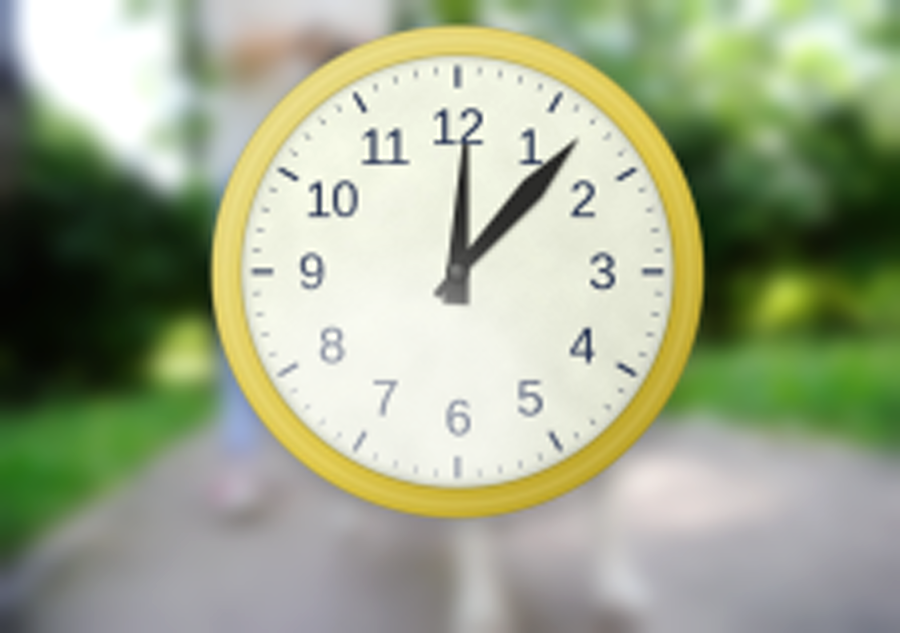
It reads 12:07
